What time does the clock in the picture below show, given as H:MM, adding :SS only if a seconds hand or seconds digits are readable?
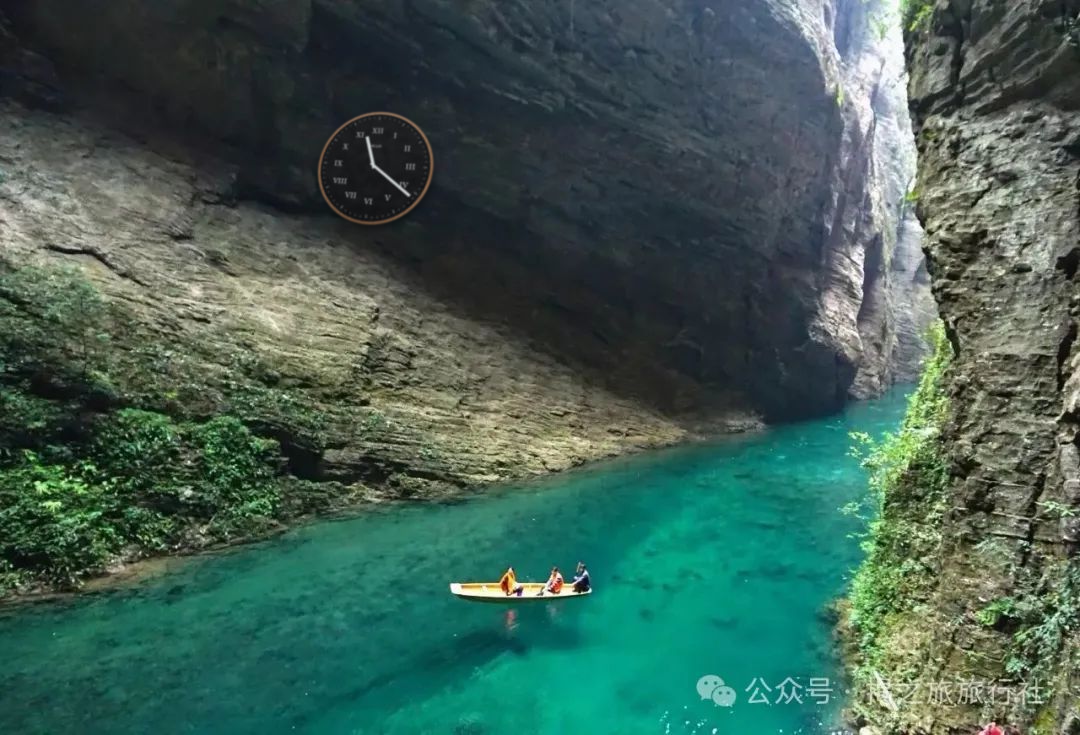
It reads 11:21
